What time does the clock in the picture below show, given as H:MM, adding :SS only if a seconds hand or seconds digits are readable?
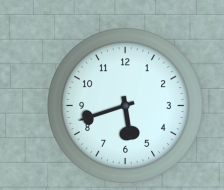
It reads 5:42
